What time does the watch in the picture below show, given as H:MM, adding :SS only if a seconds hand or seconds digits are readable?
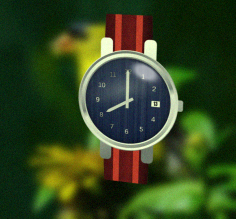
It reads 8:00
